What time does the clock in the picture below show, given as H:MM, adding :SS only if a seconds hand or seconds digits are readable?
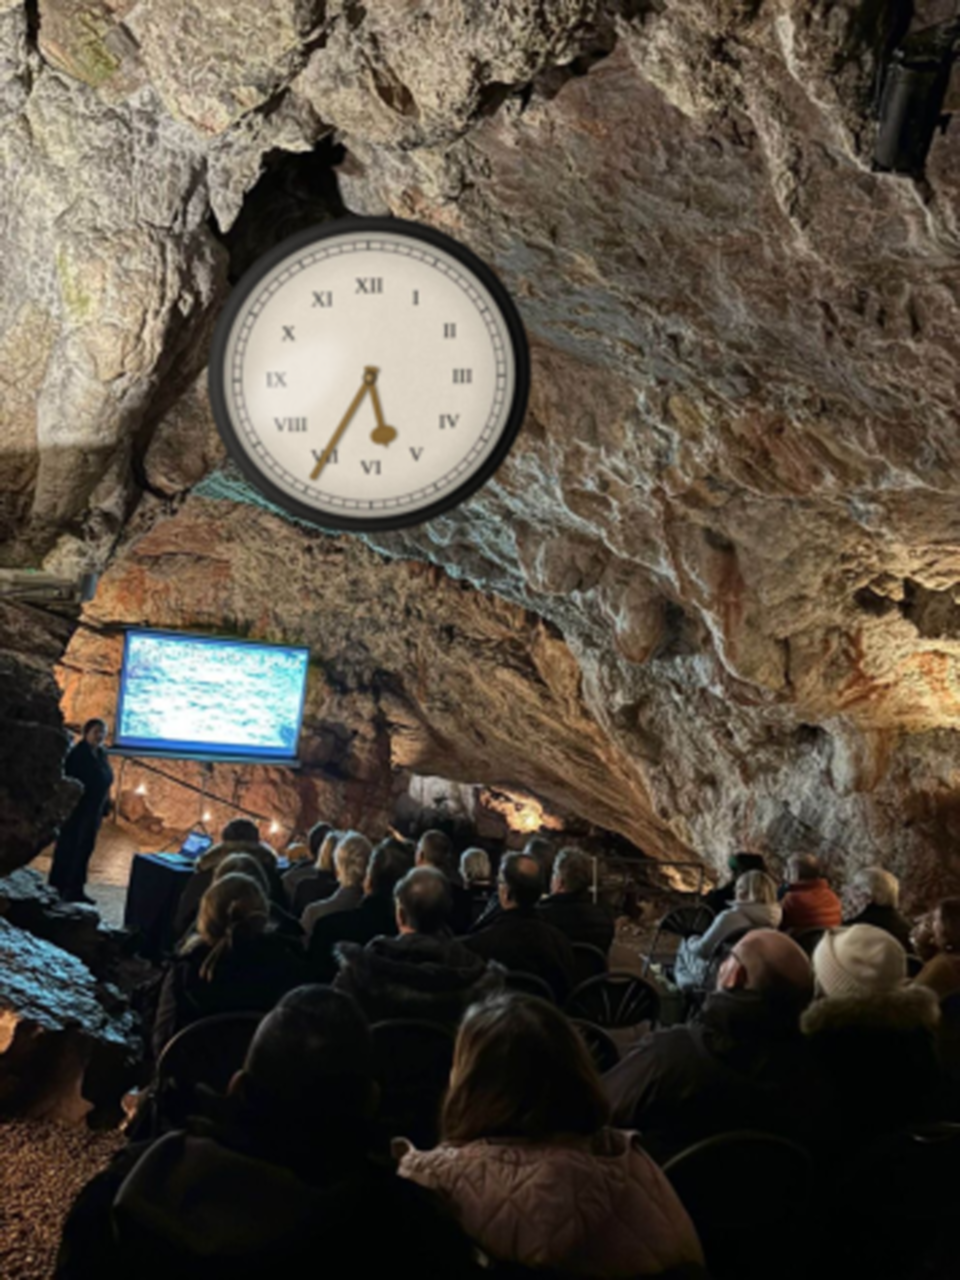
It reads 5:35
